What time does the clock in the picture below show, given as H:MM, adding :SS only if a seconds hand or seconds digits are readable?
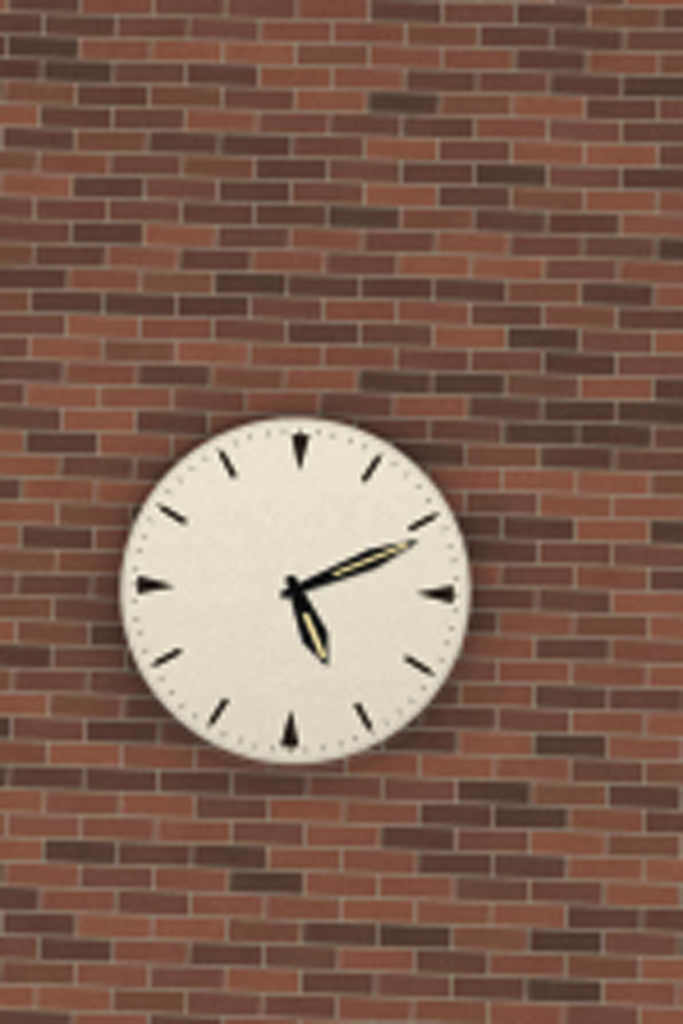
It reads 5:11
